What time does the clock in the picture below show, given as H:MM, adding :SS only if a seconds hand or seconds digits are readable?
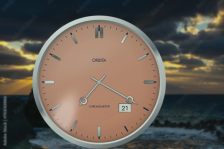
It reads 7:20
